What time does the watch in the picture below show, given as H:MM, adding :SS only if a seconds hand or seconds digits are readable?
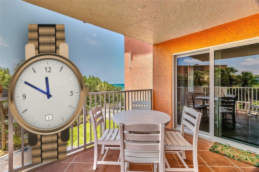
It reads 11:50
